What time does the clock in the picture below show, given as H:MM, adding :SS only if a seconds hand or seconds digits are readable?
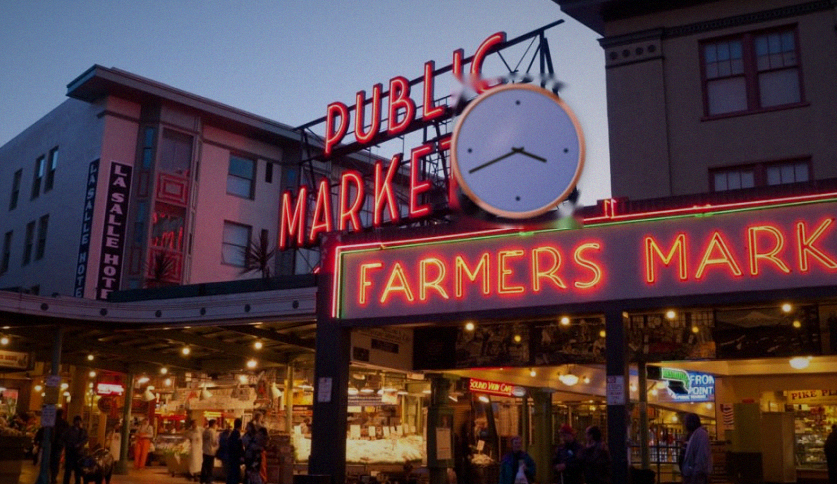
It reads 3:41
